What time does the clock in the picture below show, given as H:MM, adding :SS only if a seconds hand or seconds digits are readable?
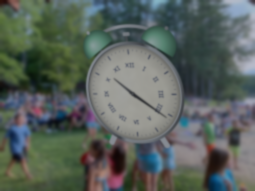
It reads 10:21
